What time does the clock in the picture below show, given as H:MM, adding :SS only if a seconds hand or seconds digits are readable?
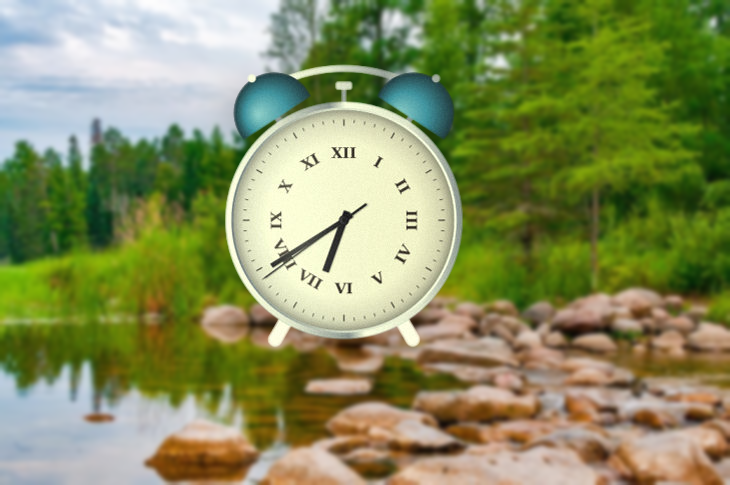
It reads 6:39:39
